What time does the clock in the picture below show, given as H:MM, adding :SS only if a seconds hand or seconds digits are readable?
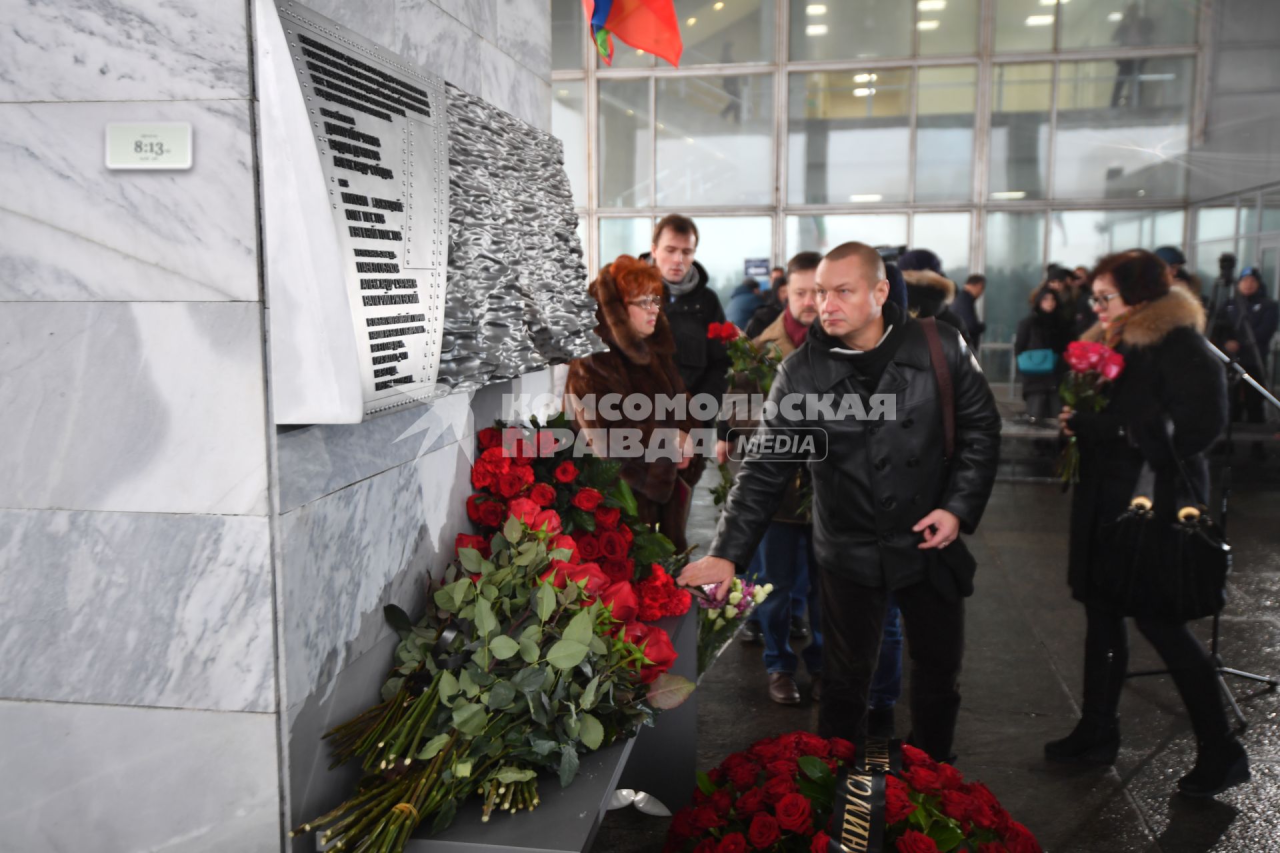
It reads 8:13
